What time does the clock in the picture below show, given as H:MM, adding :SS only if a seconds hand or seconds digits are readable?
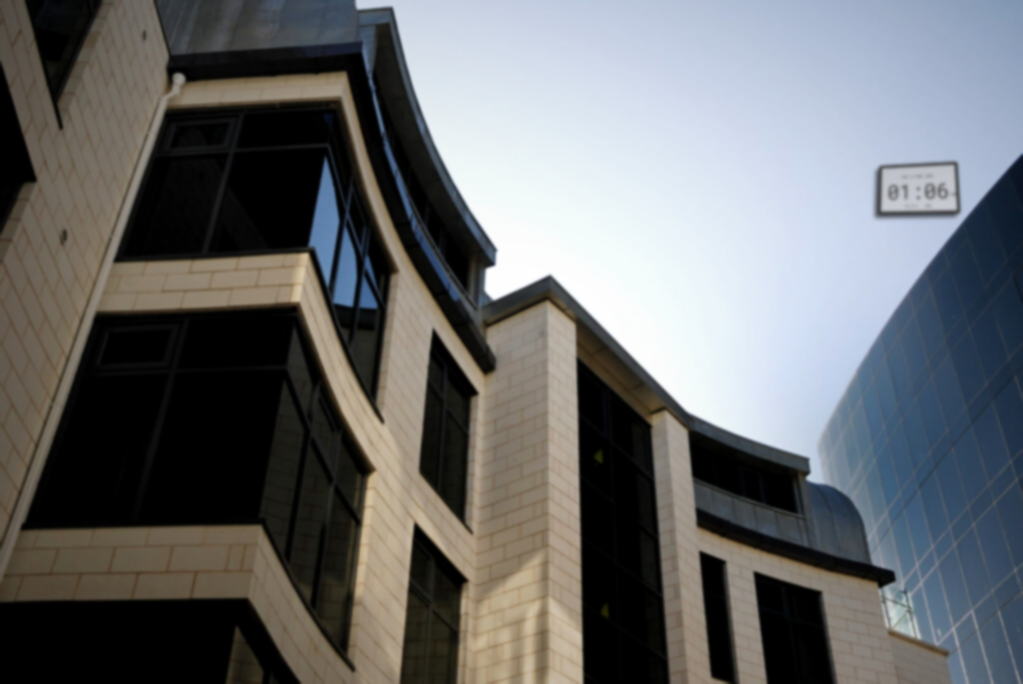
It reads 1:06
